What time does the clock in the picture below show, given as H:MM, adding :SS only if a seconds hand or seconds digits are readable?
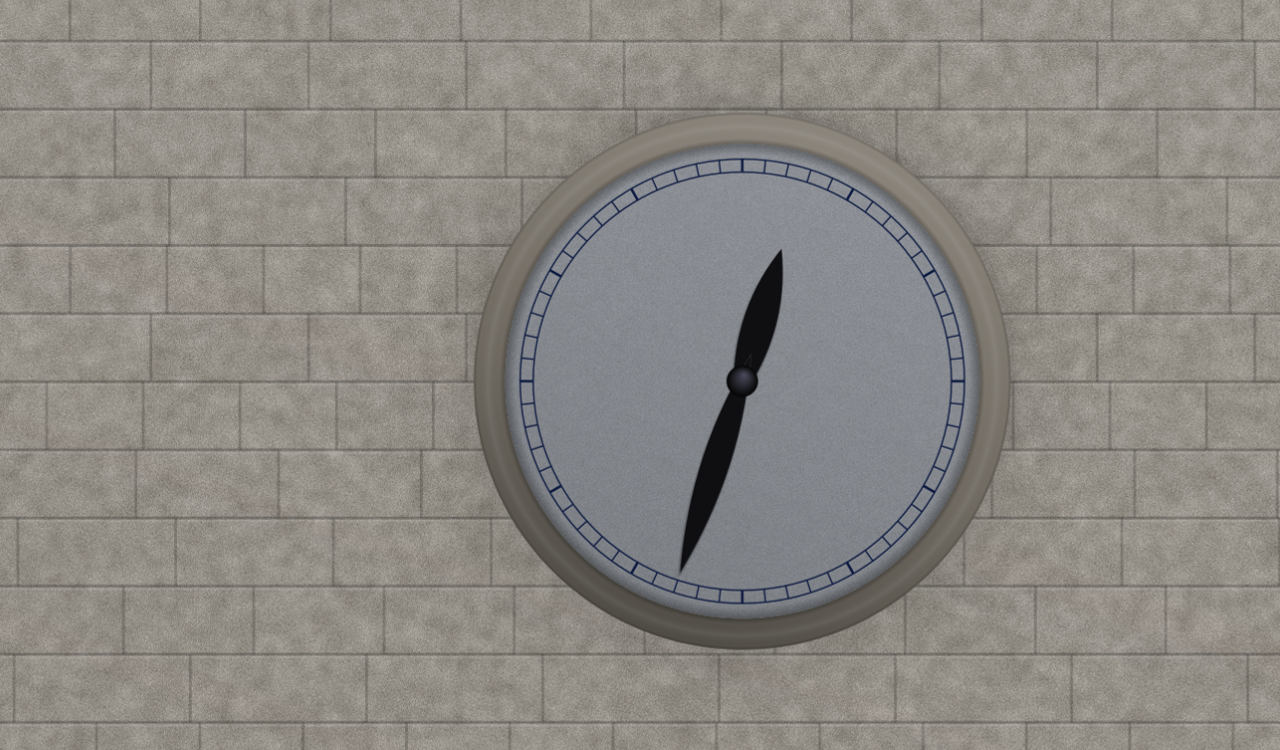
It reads 12:33
